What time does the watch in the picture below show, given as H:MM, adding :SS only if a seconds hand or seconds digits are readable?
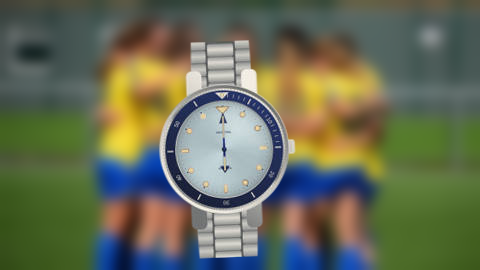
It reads 6:00
